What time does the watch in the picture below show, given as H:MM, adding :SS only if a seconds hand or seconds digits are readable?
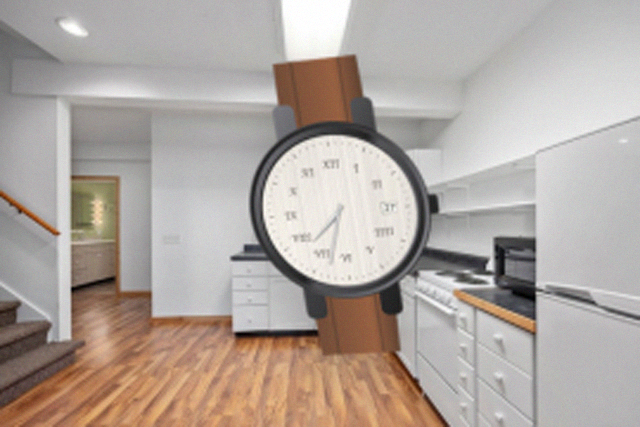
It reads 7:33
